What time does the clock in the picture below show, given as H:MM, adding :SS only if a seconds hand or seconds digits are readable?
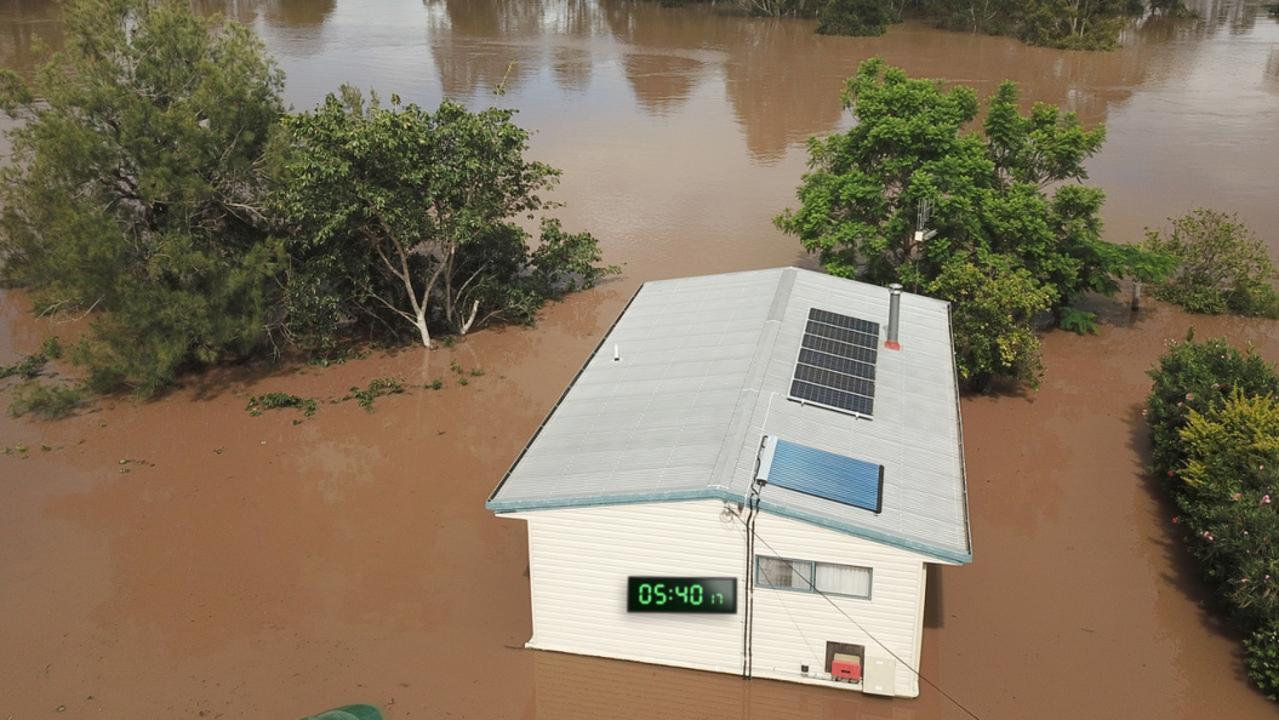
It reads 5:40:17
